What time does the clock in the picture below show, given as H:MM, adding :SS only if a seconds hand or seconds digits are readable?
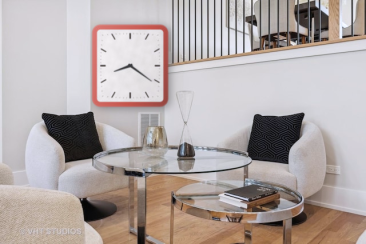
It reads 8:21
